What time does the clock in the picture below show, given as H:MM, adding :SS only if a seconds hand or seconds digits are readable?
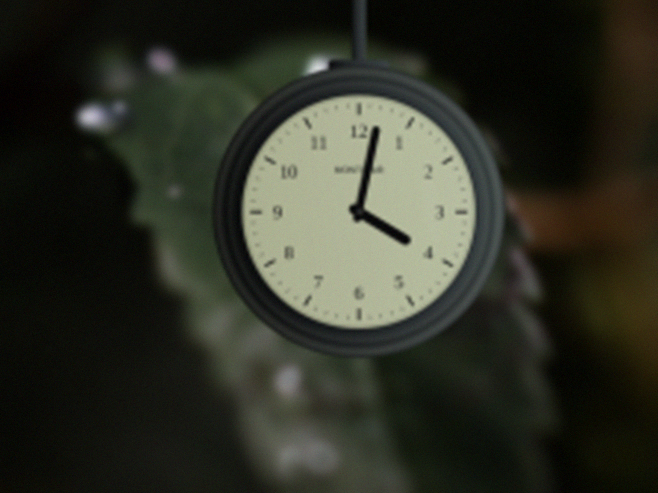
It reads 4:02
